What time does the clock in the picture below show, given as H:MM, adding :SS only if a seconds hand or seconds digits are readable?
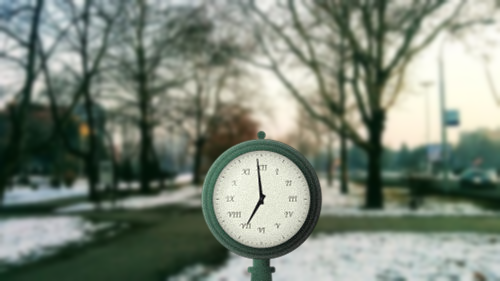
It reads 6:59
